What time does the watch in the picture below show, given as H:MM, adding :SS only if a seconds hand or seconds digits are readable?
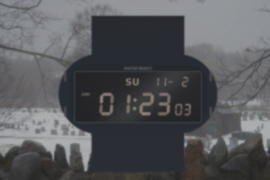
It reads 1:23:03
